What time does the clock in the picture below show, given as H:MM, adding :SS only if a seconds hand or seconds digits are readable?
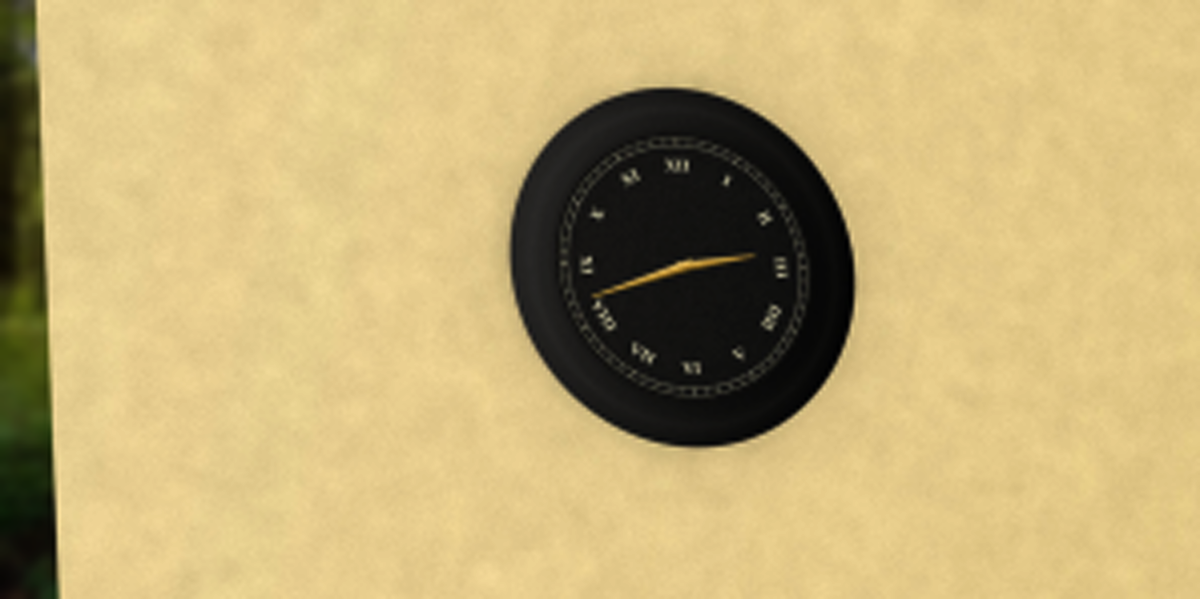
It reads 2:42
